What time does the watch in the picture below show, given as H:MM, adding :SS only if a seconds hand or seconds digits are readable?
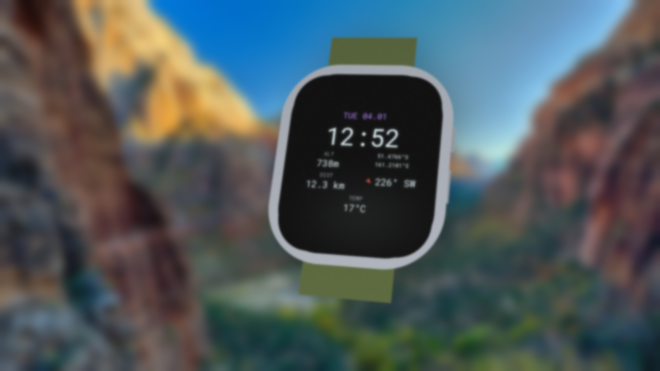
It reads 12:52
